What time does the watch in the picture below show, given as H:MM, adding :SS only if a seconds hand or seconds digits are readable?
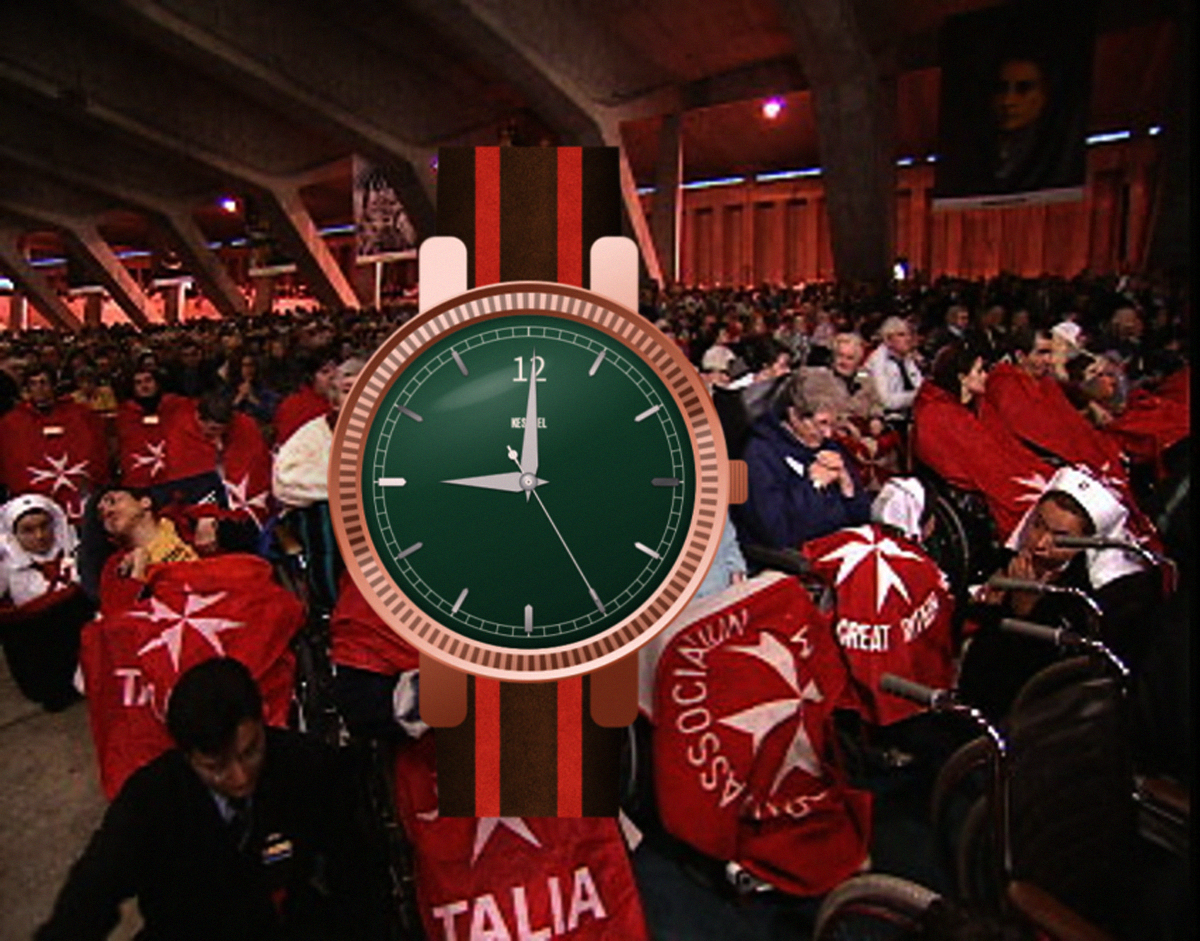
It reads 9:00:25
